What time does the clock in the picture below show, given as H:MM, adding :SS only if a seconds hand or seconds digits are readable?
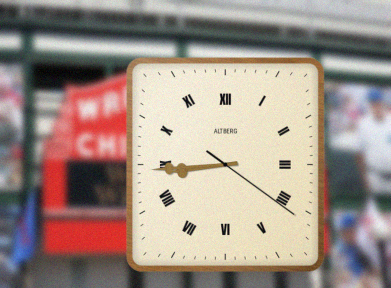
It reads 8:44:21
